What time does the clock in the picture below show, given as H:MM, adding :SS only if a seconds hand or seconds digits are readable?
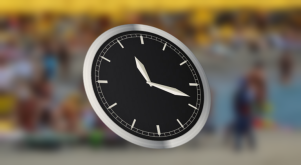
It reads 11:18
